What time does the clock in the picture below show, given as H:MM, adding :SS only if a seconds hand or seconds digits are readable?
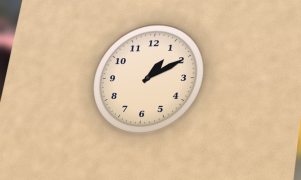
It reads 1:10
